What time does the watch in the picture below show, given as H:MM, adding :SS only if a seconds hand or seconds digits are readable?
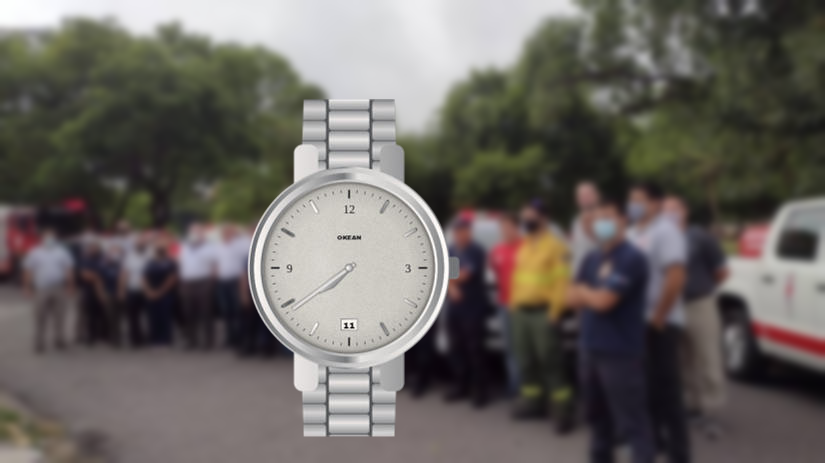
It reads 7:39
